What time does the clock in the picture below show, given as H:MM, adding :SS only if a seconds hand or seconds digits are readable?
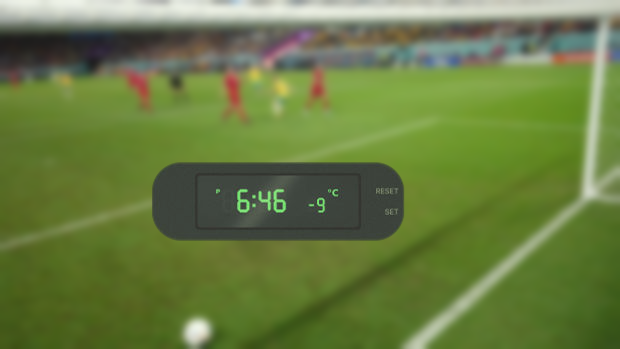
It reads 6:46
